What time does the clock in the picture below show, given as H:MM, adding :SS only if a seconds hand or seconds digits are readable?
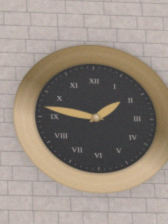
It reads 1:47
